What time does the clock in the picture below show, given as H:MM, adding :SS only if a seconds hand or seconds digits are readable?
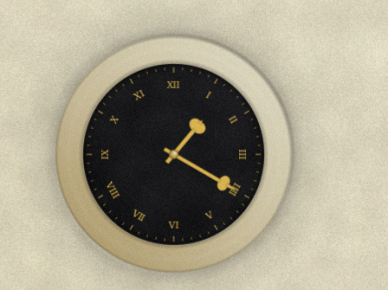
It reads 1:20
